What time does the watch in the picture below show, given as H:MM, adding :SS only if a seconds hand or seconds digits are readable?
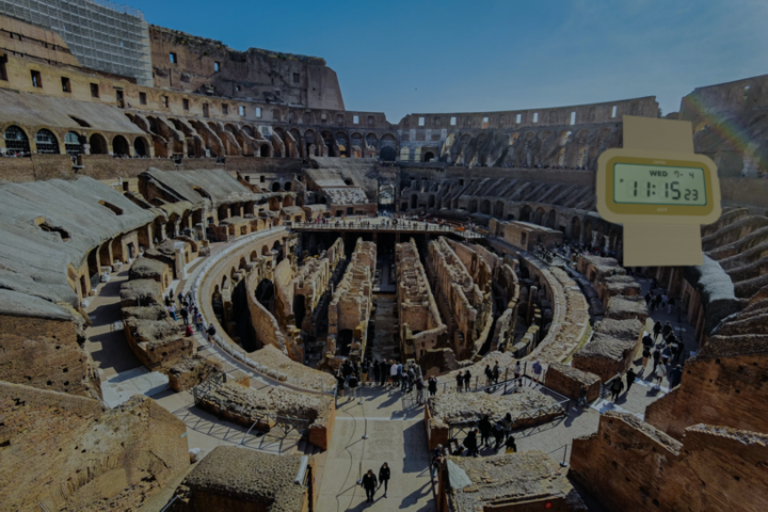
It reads 11:15:23
